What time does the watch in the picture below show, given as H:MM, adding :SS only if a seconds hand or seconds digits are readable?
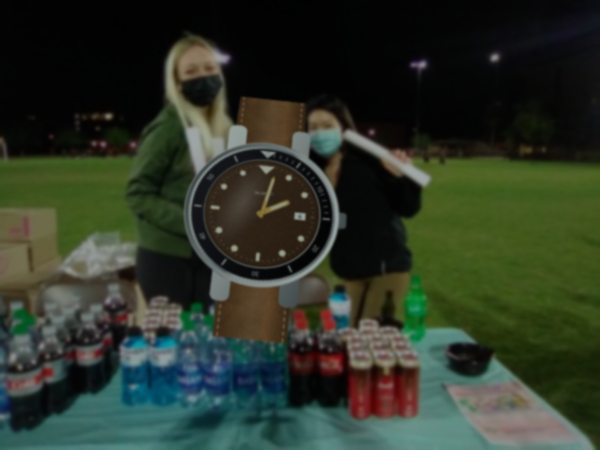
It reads 2:02
